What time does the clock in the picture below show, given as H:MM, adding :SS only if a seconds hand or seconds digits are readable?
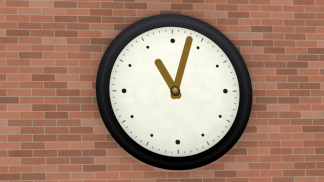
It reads 11:03
